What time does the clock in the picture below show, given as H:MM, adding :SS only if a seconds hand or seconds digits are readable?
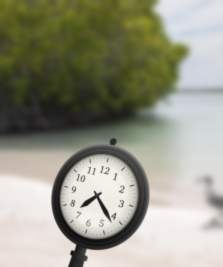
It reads 7:22
